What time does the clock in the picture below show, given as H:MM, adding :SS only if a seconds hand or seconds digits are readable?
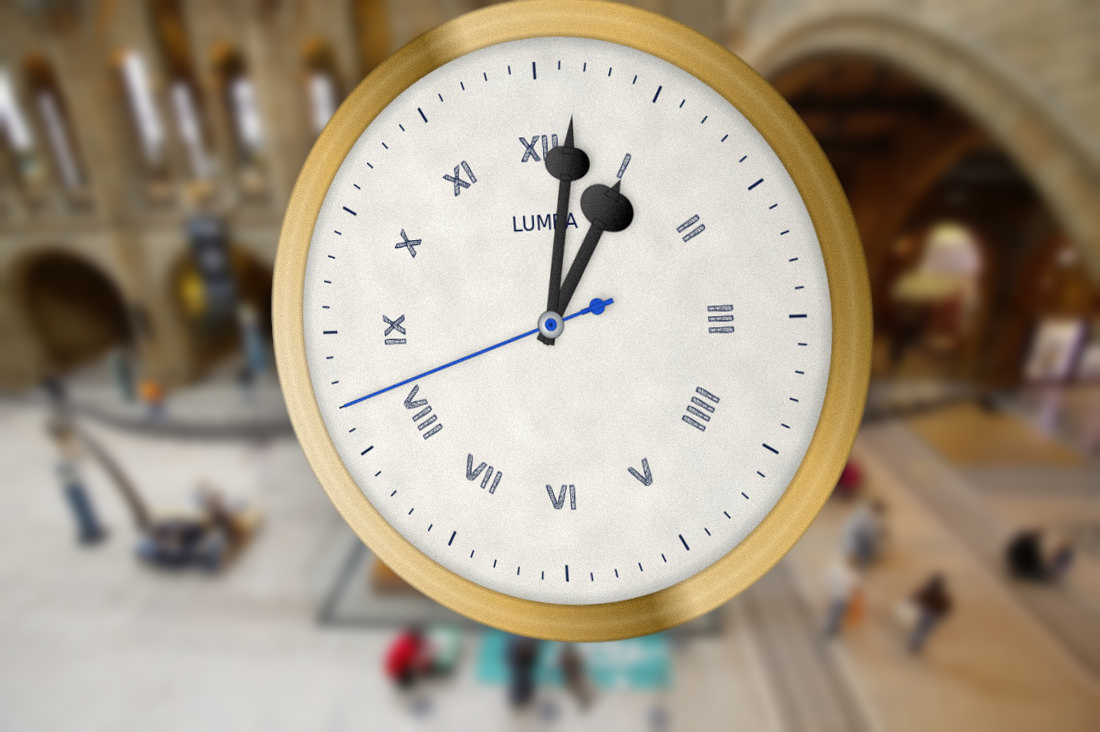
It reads 1:01:42
